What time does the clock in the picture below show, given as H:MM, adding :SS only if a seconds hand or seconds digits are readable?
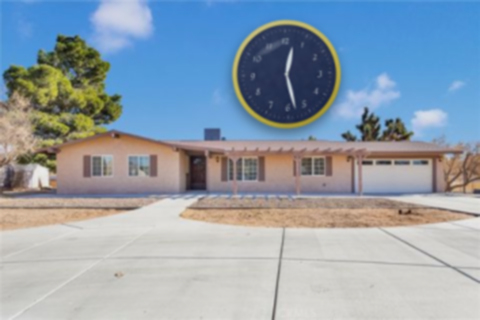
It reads 12:28
